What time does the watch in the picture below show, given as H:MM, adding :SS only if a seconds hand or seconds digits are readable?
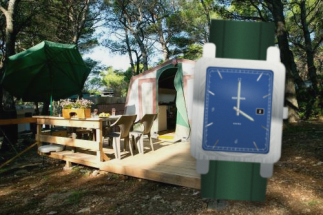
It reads 4:00
